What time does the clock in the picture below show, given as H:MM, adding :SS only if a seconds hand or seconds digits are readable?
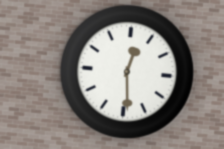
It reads 12:29
